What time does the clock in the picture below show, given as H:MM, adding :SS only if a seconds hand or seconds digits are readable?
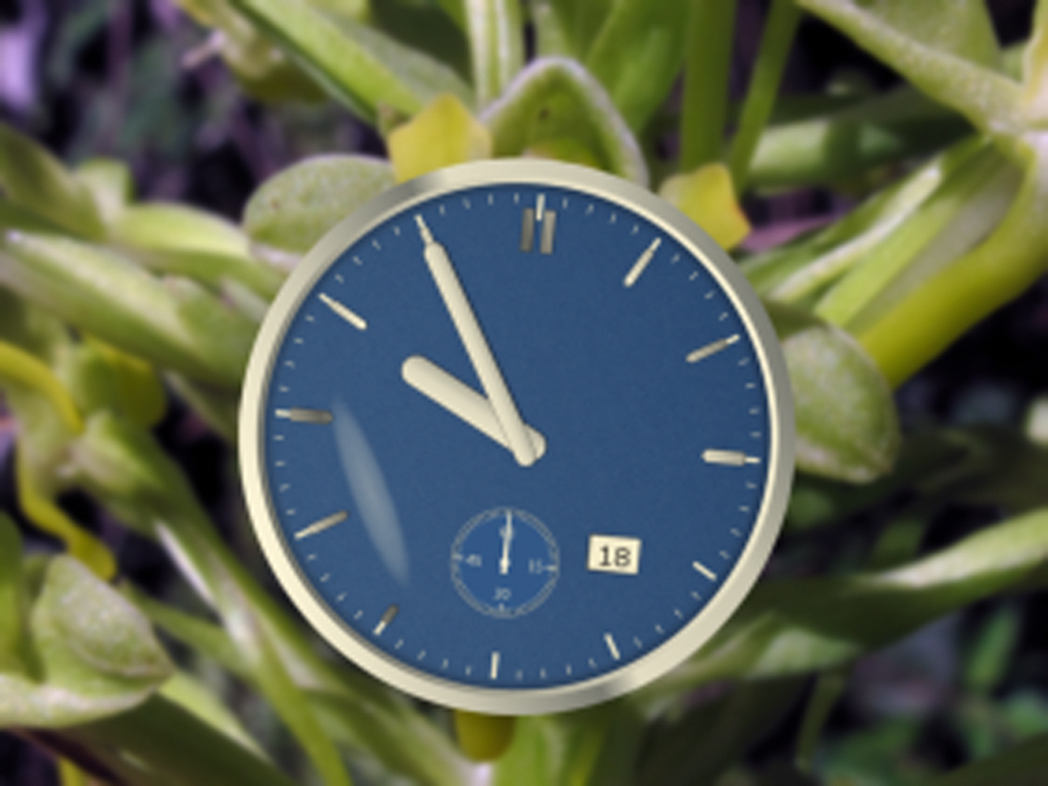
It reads 9:55
